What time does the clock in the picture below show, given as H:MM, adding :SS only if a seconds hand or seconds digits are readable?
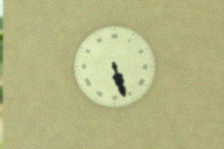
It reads 5:27
